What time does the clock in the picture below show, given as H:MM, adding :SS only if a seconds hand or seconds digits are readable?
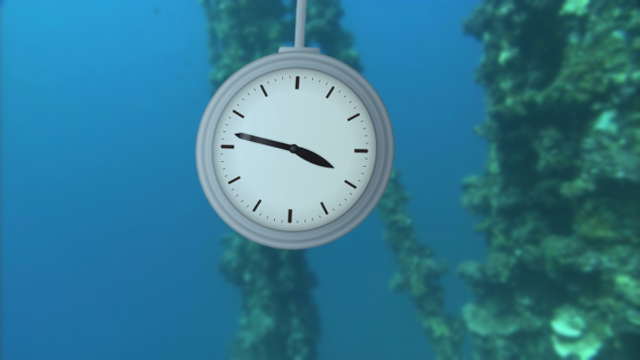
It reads 3:47
